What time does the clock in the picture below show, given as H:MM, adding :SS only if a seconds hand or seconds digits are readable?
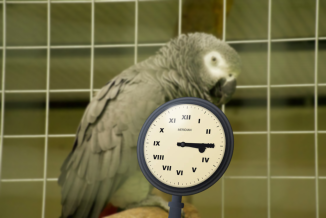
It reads 3:15
